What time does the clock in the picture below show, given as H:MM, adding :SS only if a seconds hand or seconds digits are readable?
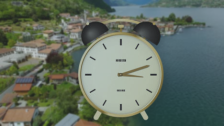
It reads 3:12
